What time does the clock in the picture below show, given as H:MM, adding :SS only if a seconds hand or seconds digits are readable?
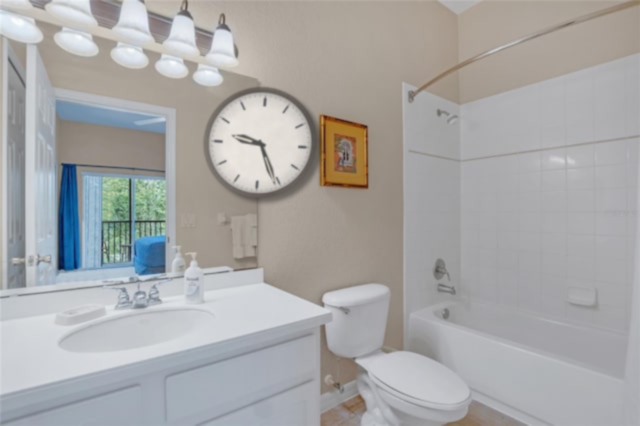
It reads 9:26
